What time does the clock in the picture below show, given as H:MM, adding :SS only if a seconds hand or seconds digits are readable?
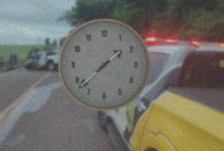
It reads 1:38
